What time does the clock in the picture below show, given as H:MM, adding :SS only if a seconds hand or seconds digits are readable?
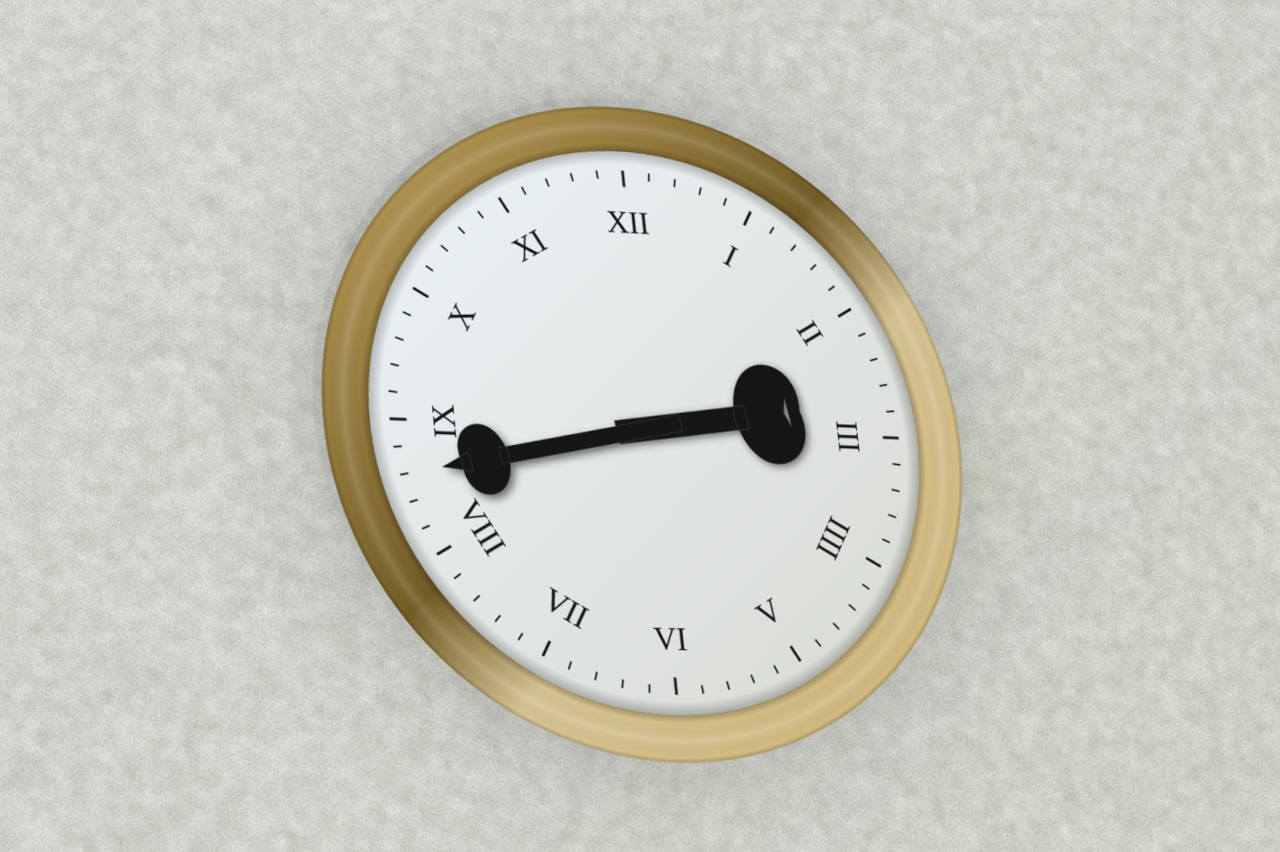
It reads 2:43
